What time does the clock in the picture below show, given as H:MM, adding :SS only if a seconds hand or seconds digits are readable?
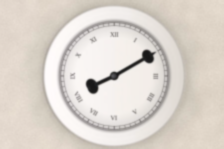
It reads 8:10
